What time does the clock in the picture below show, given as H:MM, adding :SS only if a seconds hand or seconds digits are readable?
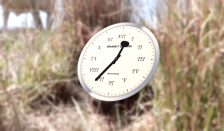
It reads 12:36
